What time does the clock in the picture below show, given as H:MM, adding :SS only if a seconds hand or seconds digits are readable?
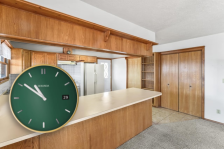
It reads 10:51
